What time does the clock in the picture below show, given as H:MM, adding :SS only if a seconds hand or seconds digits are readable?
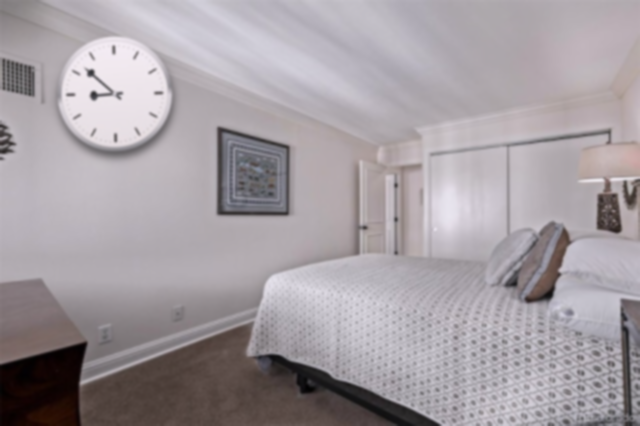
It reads 8:52
